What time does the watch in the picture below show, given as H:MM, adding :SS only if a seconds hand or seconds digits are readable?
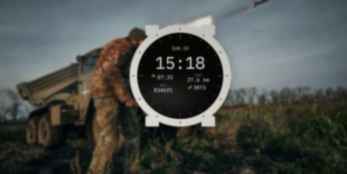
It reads 15:18
